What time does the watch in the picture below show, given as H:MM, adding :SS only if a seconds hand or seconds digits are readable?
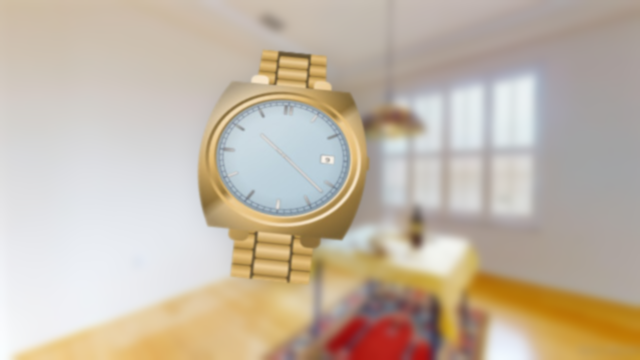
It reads 10:22
